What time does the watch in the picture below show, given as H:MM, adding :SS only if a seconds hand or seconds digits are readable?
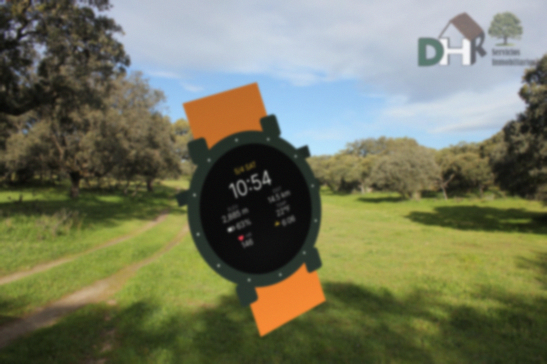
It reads 10:54
